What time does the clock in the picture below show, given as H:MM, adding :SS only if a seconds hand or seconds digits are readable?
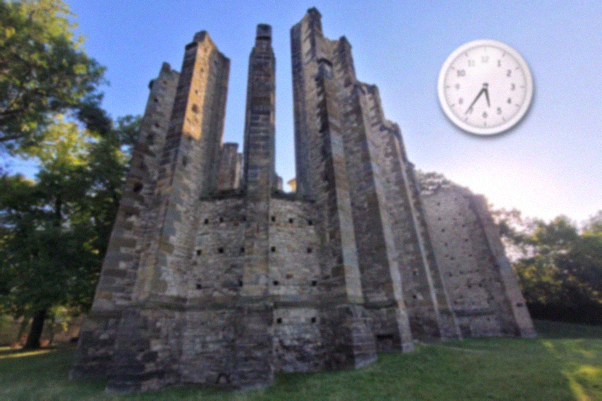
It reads 5:36
